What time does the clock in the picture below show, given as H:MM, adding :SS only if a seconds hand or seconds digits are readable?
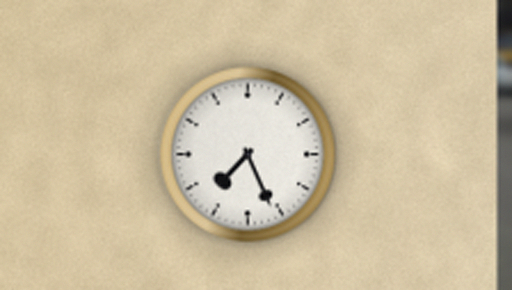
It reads 7:26
